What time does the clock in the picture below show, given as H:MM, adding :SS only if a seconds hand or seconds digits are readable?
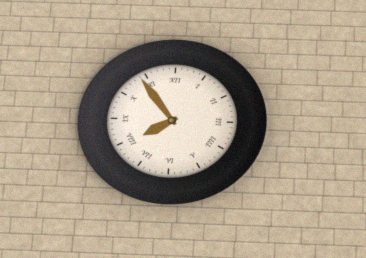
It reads 7:54
